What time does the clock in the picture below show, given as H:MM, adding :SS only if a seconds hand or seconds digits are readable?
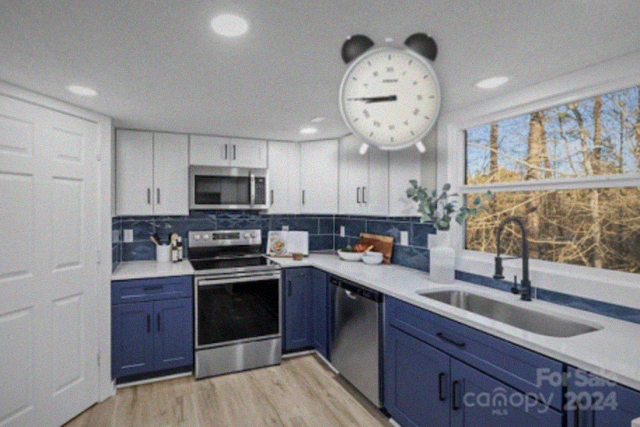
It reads 8:45
